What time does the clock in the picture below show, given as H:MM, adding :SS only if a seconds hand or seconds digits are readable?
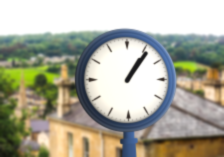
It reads 1:06
